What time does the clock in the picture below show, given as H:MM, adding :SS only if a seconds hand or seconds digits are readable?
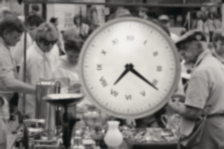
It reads 7:21
